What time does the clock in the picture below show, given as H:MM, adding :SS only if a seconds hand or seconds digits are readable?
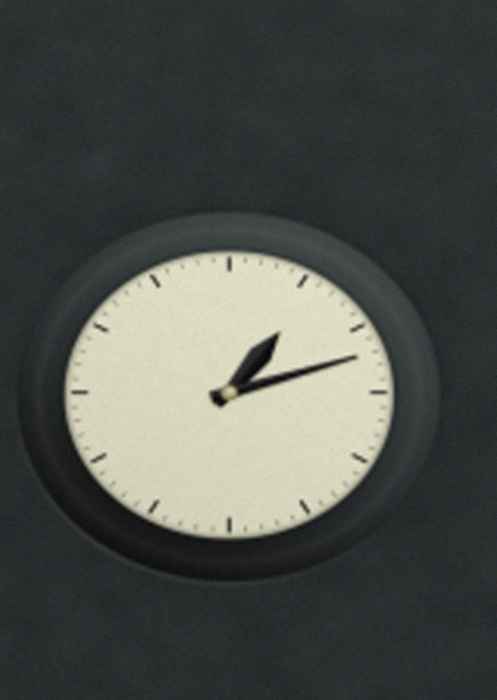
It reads 1:12
